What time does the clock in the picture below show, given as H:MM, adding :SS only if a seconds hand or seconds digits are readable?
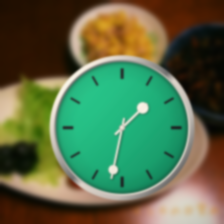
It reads 1:32
